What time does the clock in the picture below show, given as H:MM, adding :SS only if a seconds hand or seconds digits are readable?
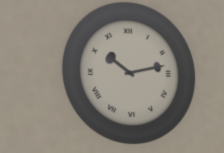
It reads 10:13
